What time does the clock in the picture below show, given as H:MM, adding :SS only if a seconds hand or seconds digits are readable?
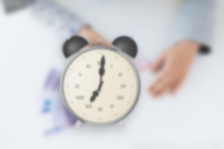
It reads 7:01
